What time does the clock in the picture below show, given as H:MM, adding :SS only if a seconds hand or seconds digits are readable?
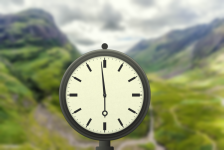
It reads 5:59
